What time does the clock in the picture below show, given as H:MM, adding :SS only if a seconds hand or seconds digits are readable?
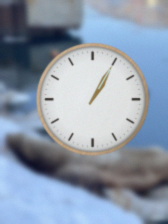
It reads 1:05
